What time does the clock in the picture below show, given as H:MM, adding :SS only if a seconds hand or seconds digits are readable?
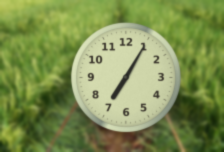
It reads 7:05
